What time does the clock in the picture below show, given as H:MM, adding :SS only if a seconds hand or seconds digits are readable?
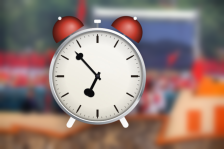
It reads 6:53
